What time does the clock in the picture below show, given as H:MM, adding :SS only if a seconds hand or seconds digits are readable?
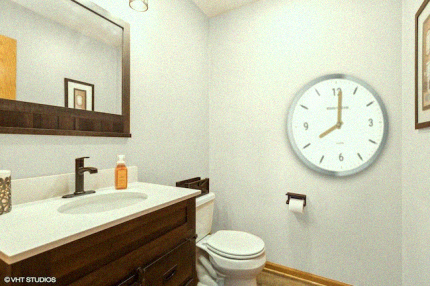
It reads 8:01
